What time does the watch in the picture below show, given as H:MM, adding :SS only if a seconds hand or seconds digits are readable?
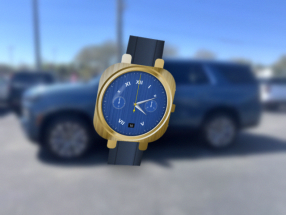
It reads 4:11
